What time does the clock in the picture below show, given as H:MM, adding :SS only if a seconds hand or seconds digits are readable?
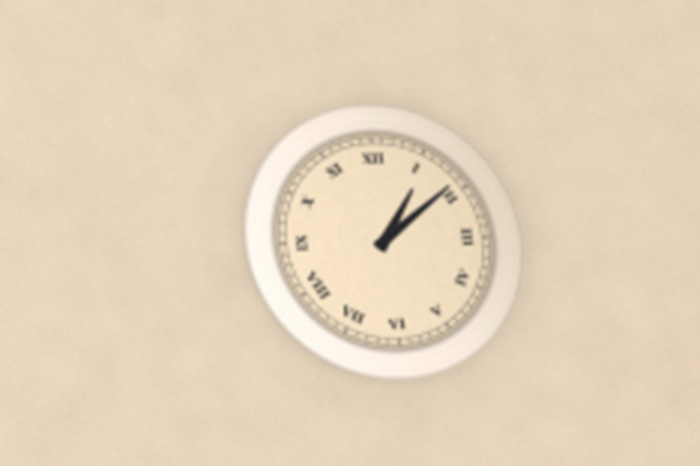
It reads 1:09
